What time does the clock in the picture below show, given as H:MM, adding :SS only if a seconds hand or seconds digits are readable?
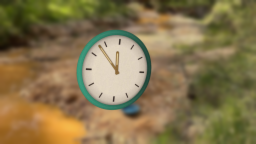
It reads 11:53
